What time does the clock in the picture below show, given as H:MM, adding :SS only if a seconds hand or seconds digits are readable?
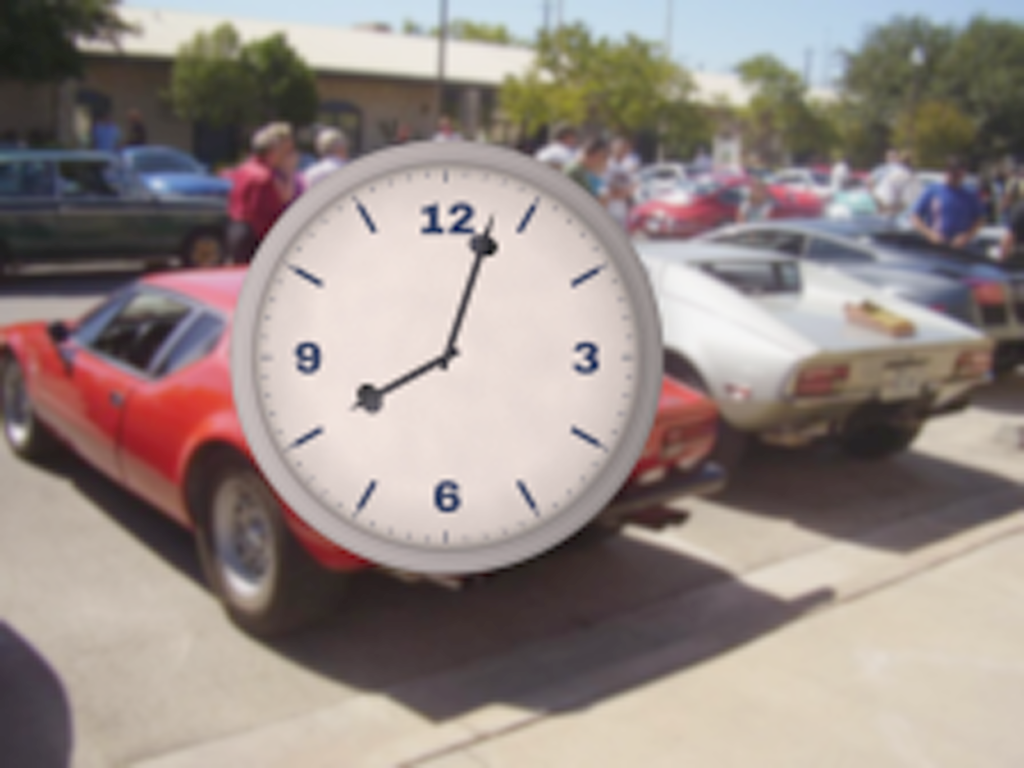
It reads 8:03
